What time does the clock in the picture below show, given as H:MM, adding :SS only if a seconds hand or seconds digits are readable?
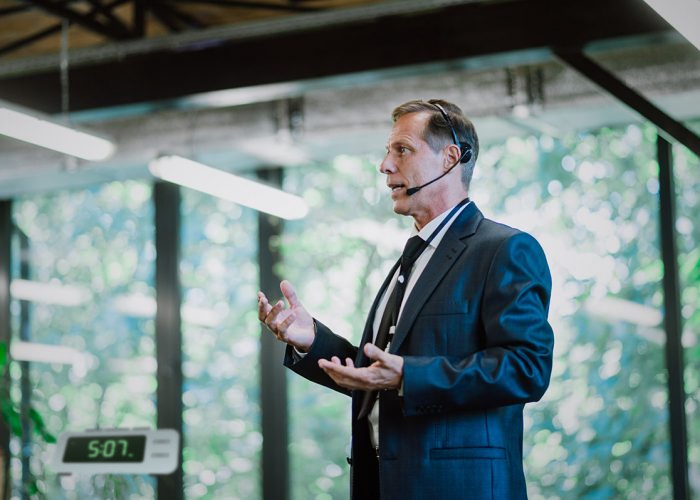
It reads 5:07
